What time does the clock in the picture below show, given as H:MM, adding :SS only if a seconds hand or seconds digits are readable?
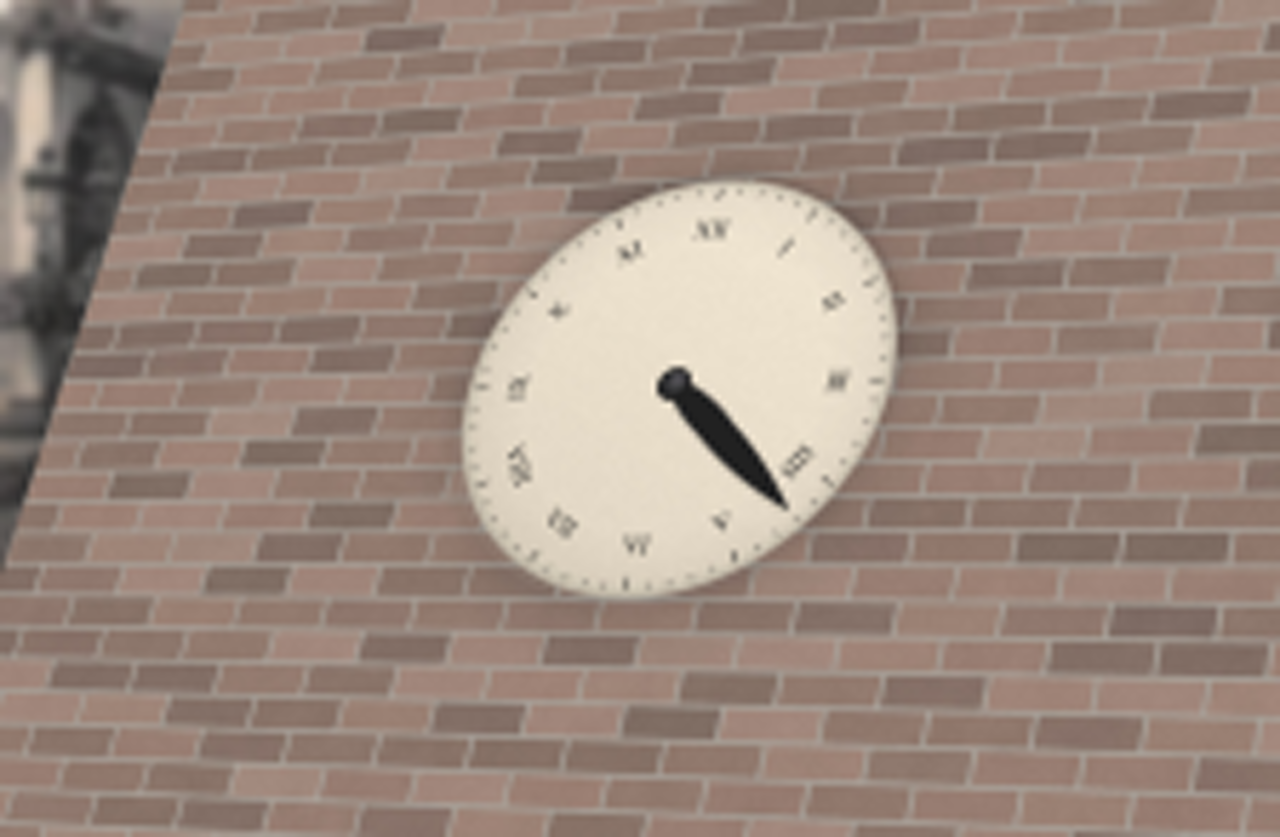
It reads 4:22
